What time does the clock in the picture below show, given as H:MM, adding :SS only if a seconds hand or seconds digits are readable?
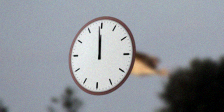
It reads 11:59
